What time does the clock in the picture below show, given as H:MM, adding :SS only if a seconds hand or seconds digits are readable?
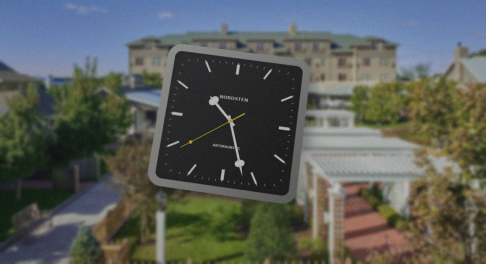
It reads 10:26:39
